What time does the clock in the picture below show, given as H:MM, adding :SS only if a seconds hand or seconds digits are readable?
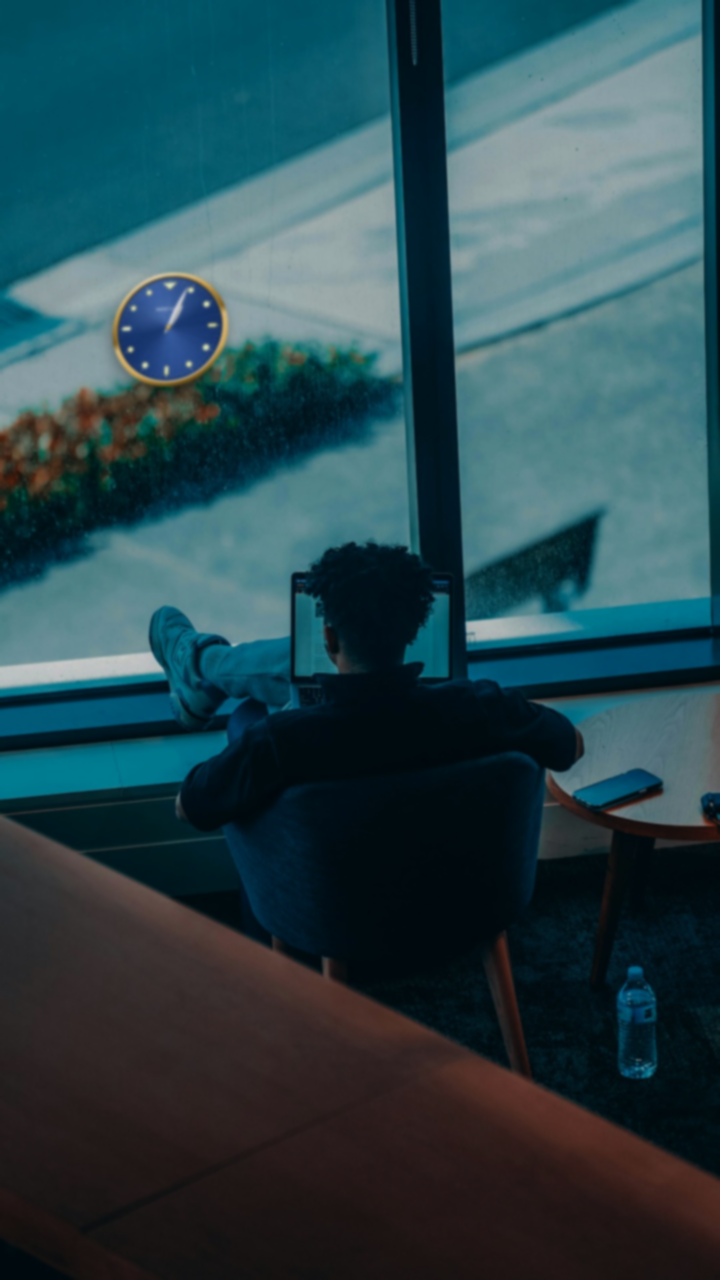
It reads 1:04
